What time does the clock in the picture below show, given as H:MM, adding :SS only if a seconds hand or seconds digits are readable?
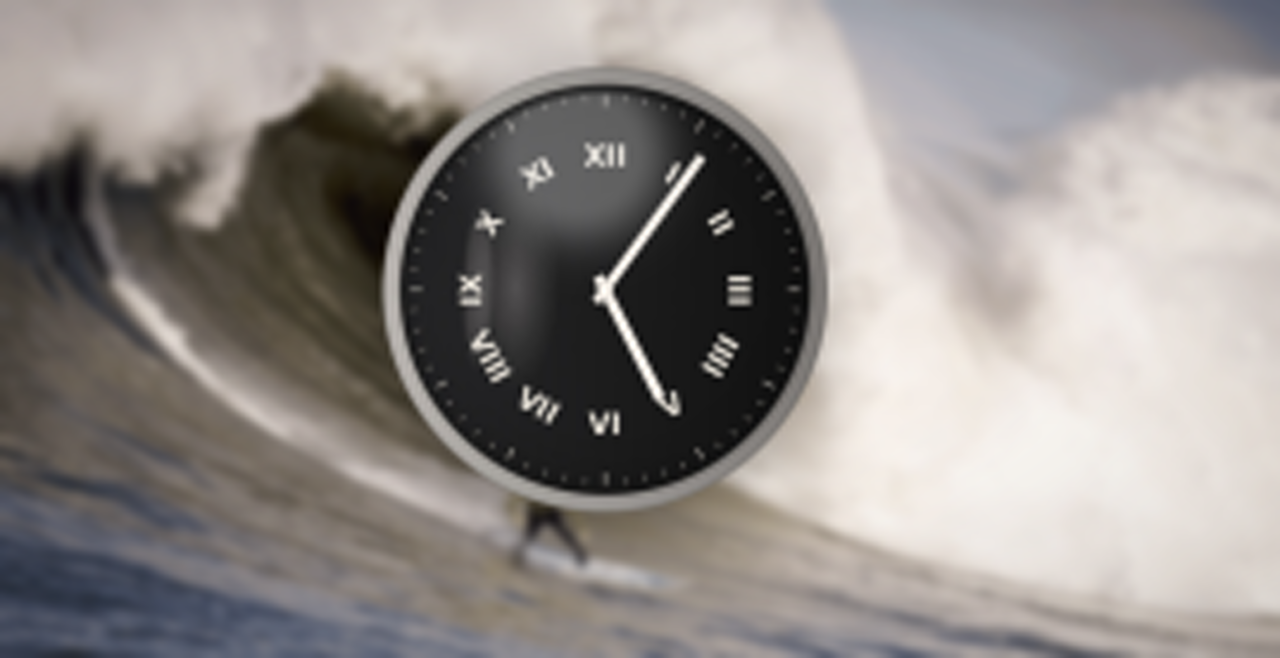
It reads 5:06
